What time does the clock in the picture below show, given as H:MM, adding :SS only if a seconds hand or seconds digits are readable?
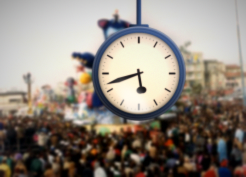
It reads 5:42
